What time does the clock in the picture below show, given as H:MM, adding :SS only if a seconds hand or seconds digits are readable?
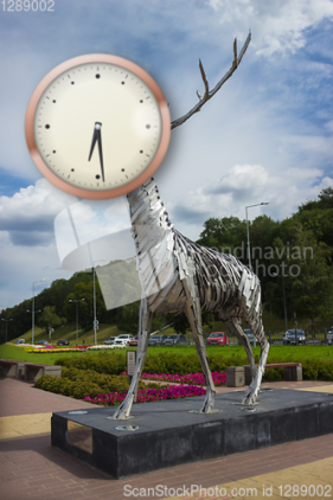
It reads 6:29
